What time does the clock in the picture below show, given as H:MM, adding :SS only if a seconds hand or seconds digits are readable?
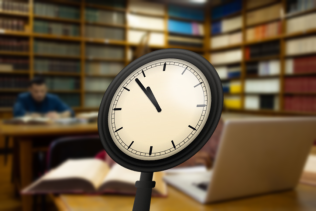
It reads 10:53
